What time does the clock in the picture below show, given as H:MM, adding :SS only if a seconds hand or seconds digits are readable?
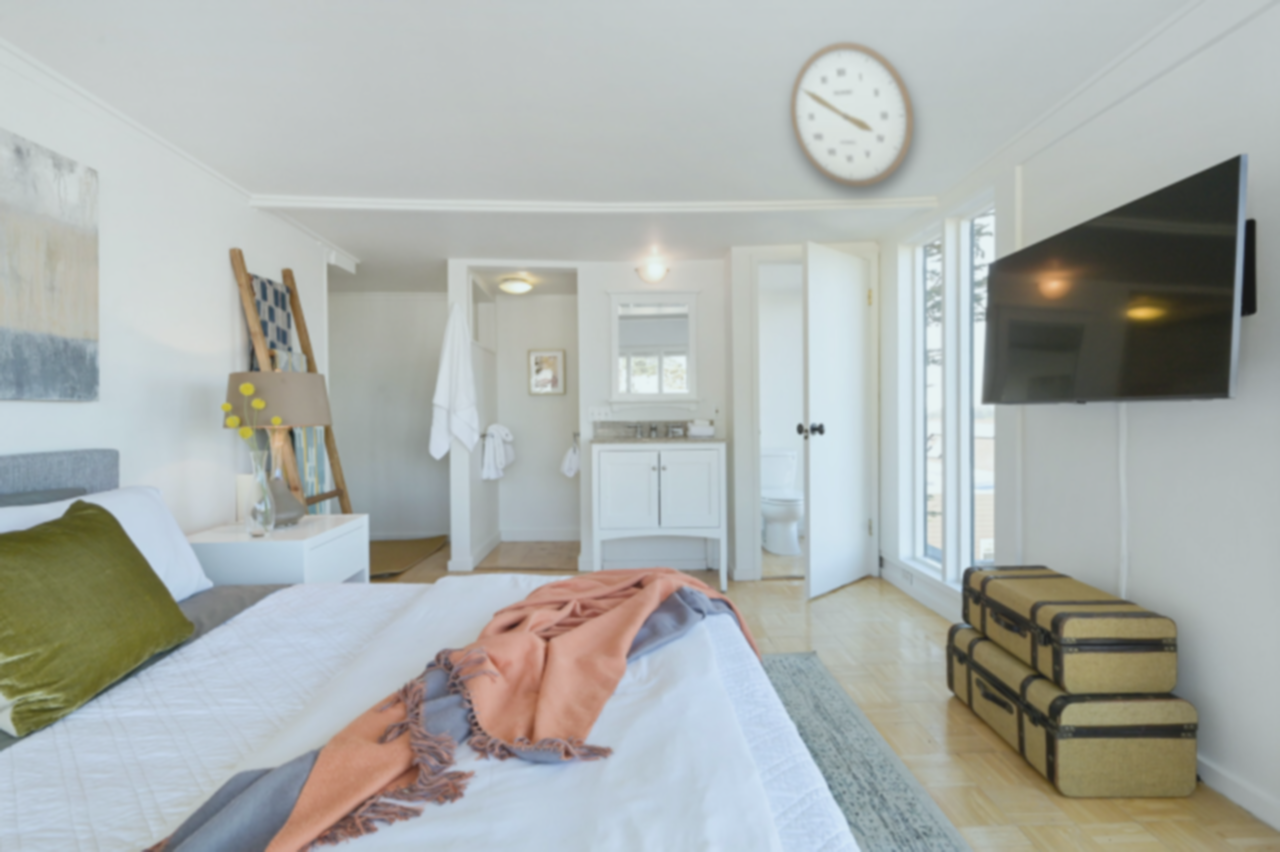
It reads 3:50
